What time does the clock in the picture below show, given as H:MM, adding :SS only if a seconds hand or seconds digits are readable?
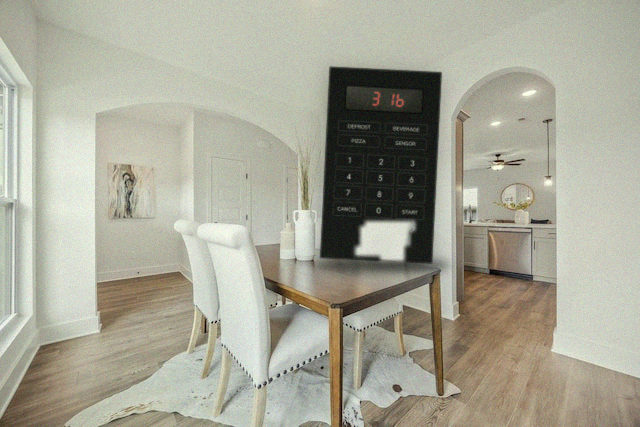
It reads 3:16
